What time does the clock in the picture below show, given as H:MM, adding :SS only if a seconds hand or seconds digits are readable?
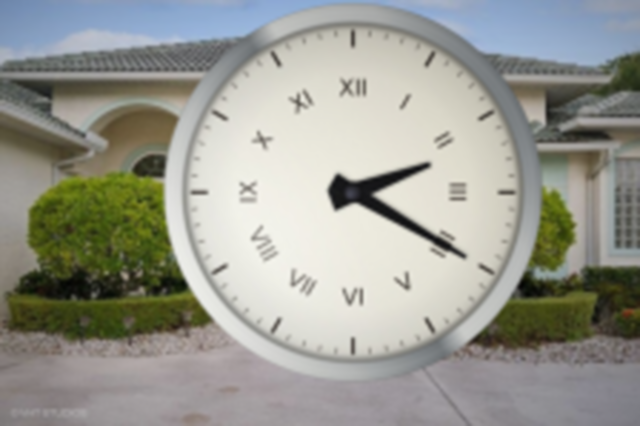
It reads 2:20
